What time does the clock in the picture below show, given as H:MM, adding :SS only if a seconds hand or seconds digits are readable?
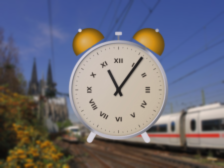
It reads 11:06
